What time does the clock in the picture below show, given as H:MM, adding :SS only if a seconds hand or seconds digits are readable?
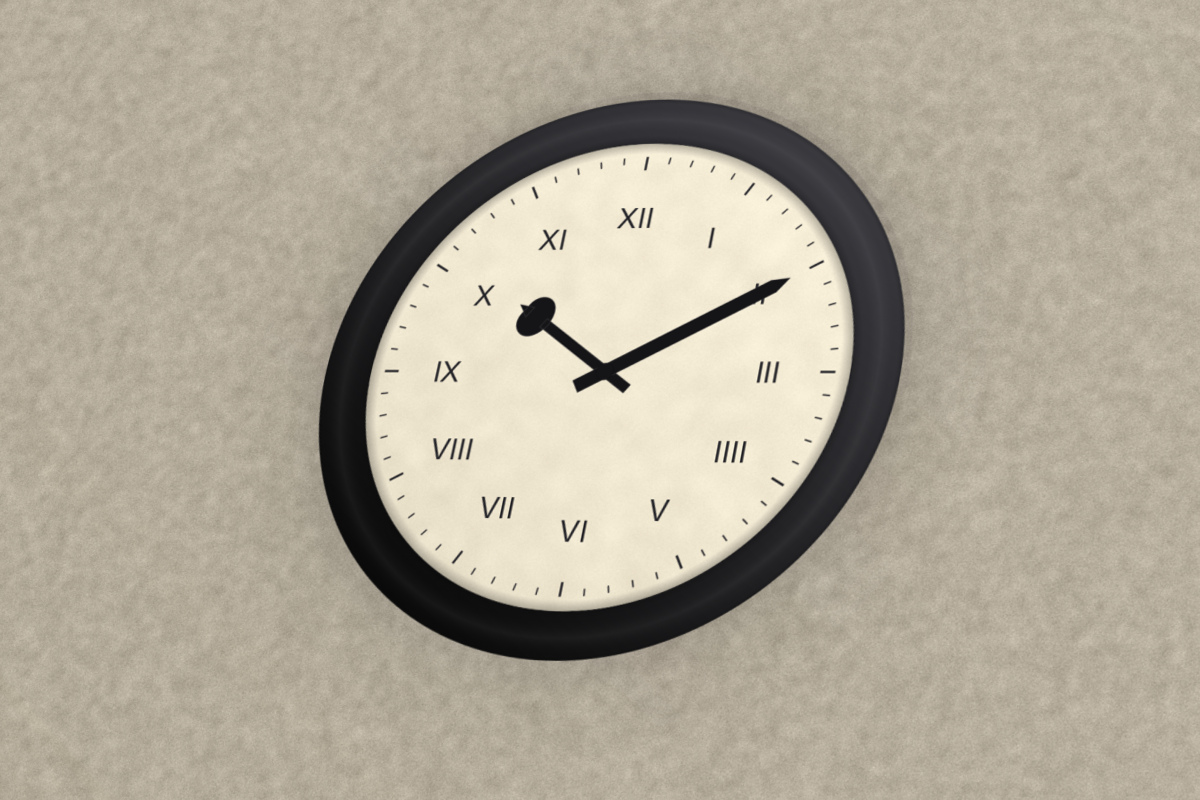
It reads 10:10
